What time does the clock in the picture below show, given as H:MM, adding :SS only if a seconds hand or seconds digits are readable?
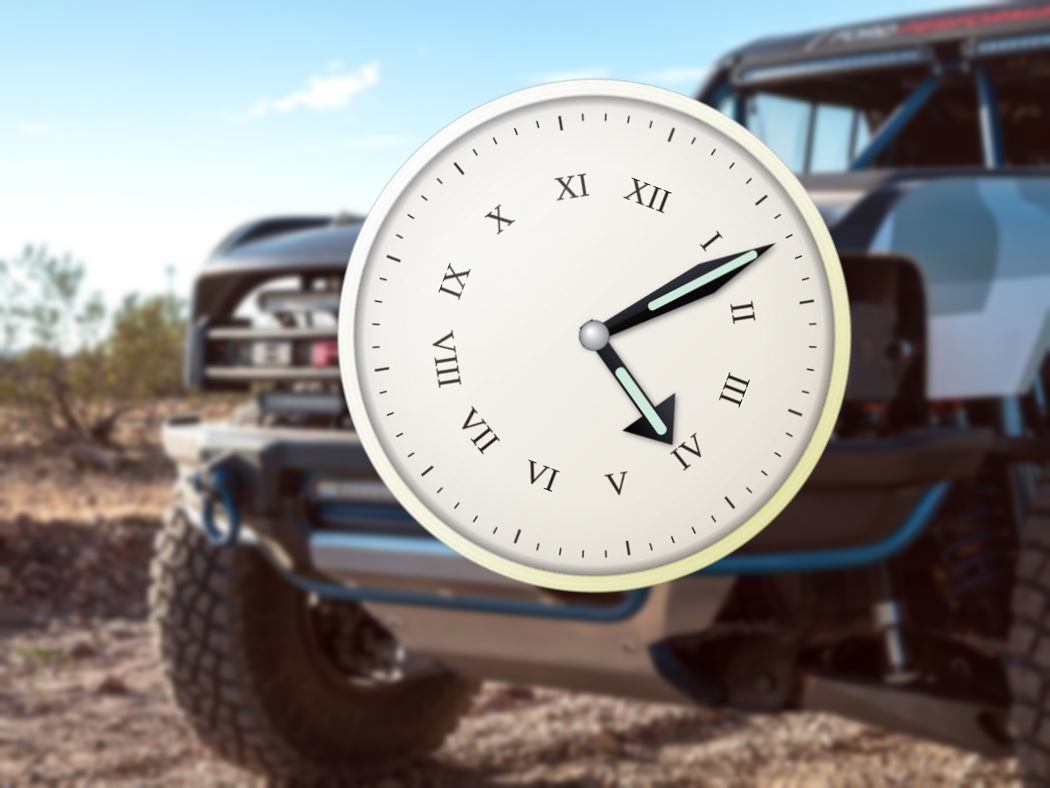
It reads 4:07
